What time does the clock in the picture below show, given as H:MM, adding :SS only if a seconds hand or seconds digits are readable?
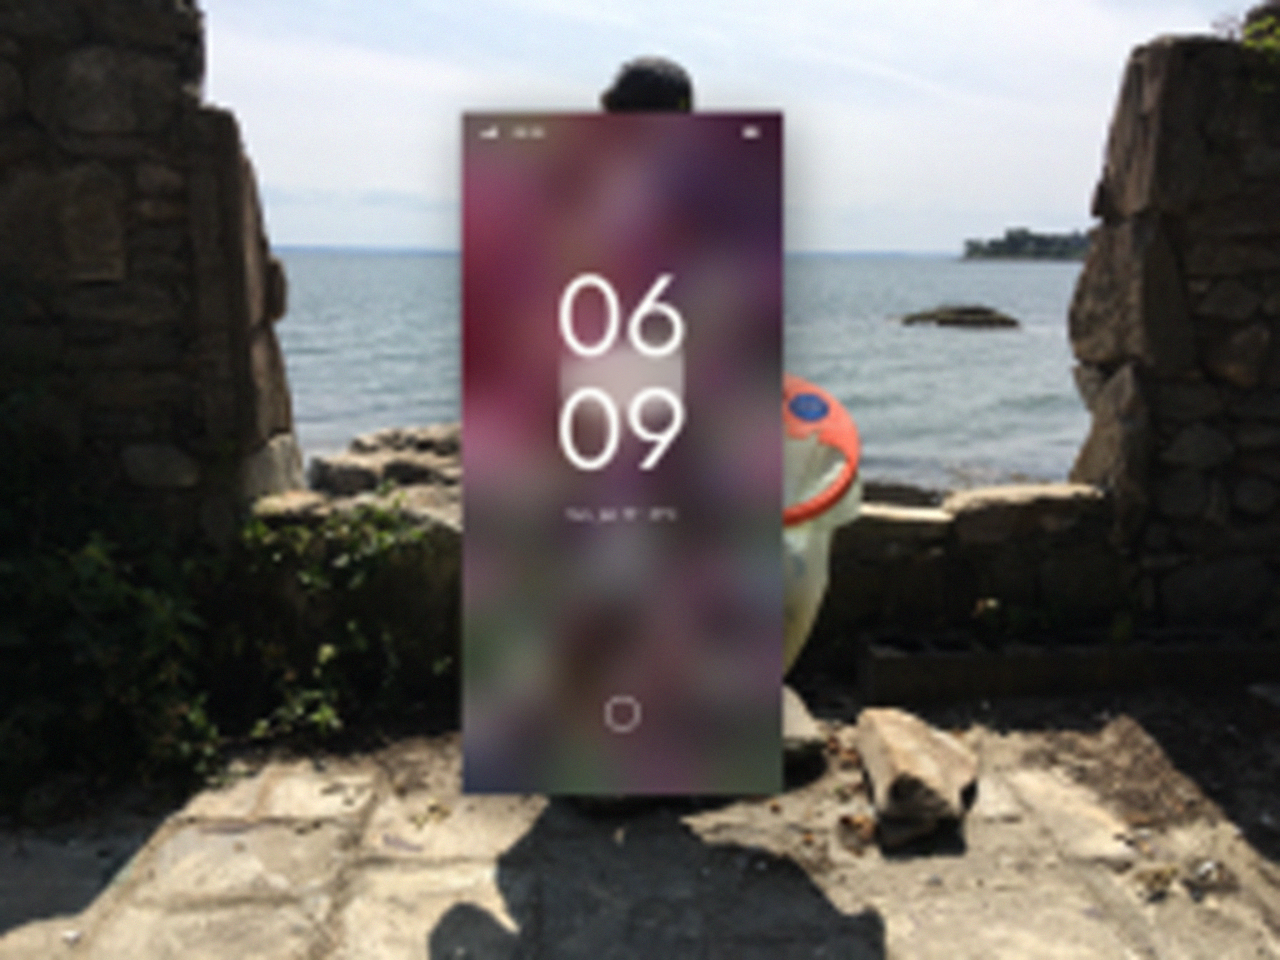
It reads 6:09
